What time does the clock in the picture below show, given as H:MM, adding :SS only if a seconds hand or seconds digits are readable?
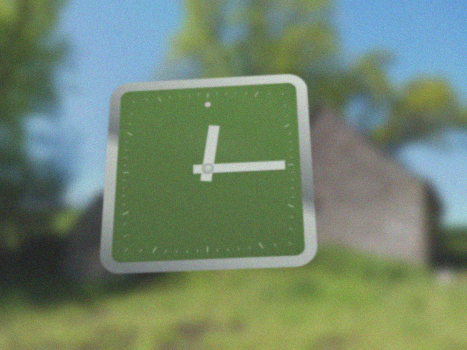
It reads 12:15
